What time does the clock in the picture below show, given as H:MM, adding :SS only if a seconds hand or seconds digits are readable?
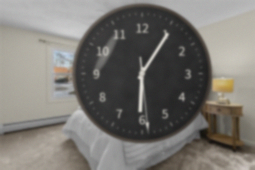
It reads 6:05:29
